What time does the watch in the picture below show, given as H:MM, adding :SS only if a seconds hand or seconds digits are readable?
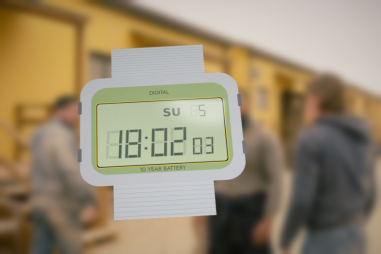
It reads 18:02:03
